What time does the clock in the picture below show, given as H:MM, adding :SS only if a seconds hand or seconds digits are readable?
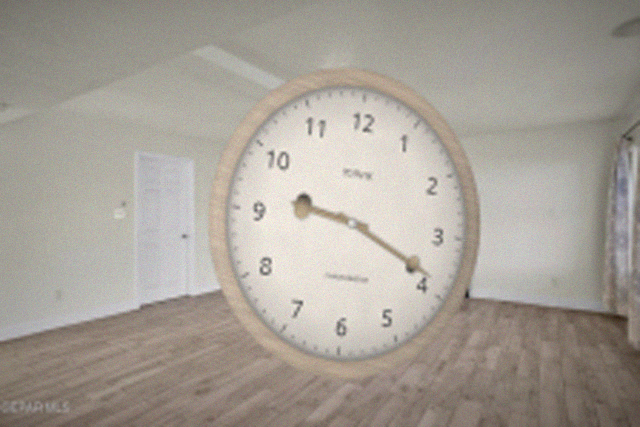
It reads 9:19
